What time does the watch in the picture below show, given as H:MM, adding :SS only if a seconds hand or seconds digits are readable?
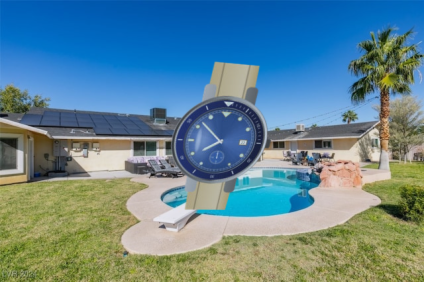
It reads 7:52
